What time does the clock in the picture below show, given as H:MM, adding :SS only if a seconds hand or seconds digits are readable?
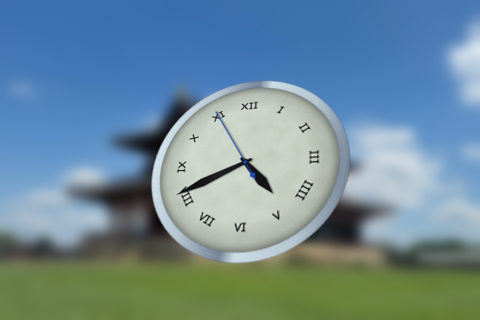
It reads 4:40:55
